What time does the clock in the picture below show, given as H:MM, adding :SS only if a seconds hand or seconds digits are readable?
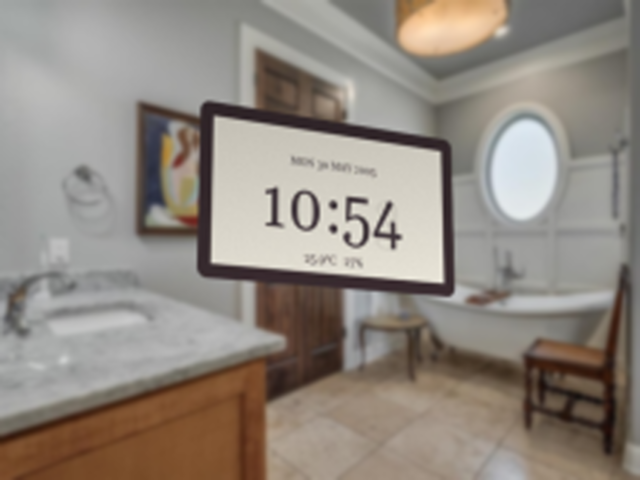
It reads 10:54
